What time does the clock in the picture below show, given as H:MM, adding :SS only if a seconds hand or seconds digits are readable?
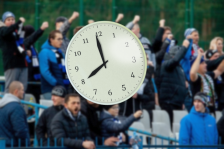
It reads 7:59
